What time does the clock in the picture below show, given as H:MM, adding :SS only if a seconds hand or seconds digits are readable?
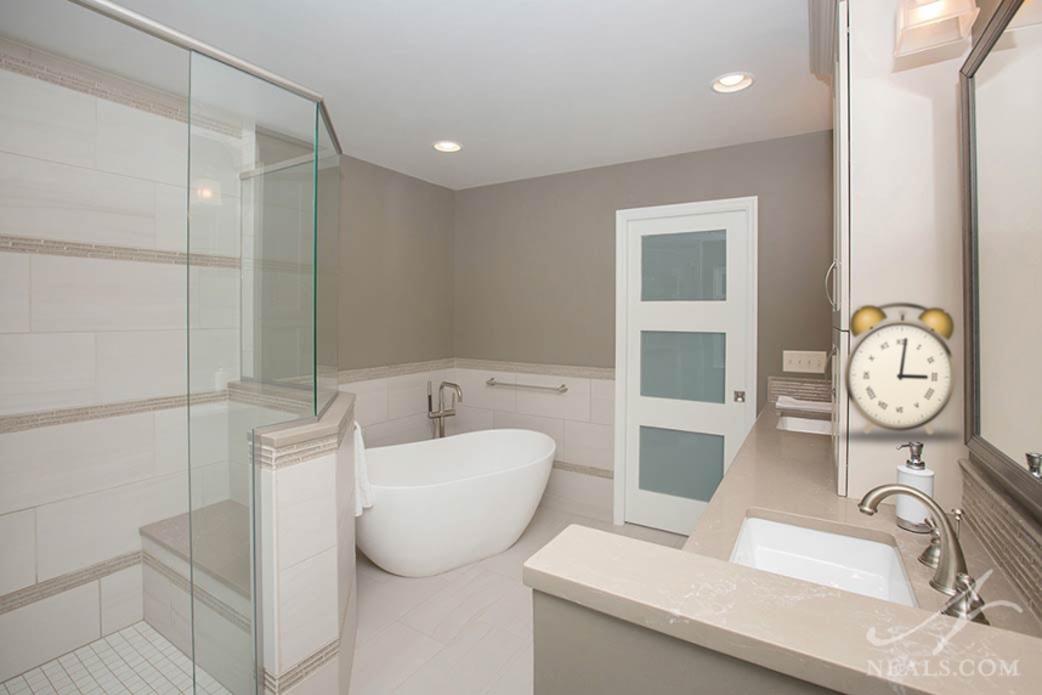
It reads 3:01
